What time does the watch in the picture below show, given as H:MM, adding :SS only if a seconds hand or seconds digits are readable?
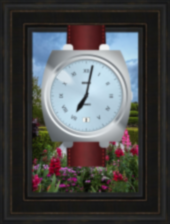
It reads 7:02
